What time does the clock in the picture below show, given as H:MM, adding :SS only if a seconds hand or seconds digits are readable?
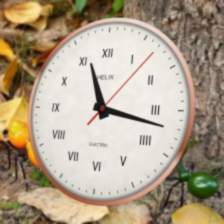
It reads 11:17:07
